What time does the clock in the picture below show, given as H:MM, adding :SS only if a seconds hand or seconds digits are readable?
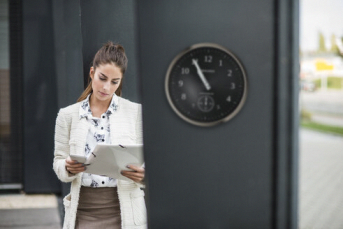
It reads 10:55
